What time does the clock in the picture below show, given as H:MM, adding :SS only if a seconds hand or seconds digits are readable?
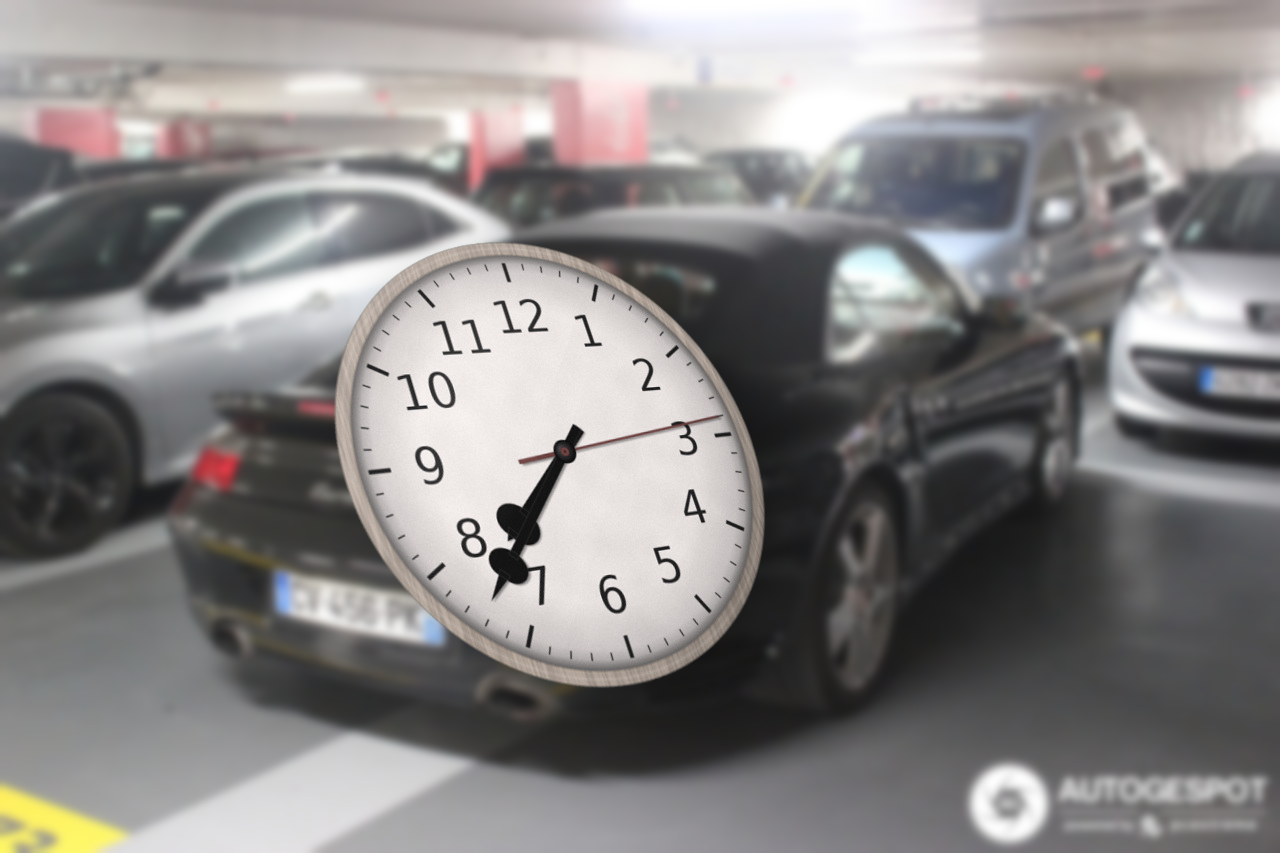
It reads 7:37:14
